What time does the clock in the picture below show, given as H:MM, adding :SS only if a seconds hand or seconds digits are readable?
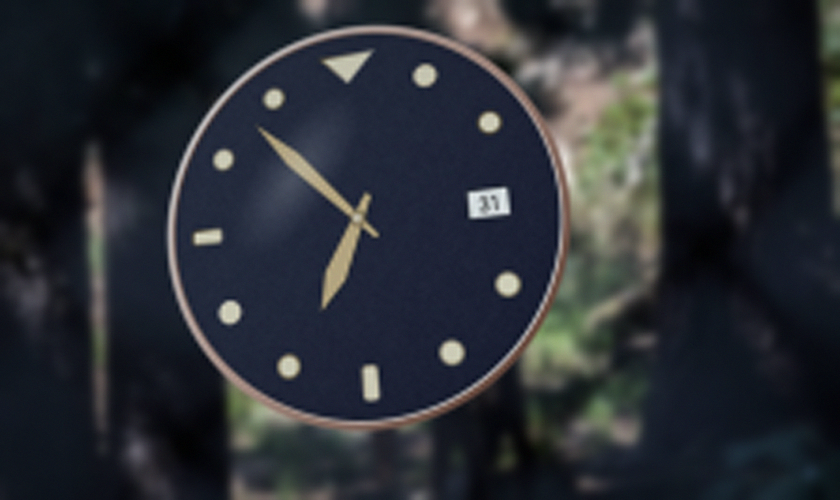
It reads 6:53
